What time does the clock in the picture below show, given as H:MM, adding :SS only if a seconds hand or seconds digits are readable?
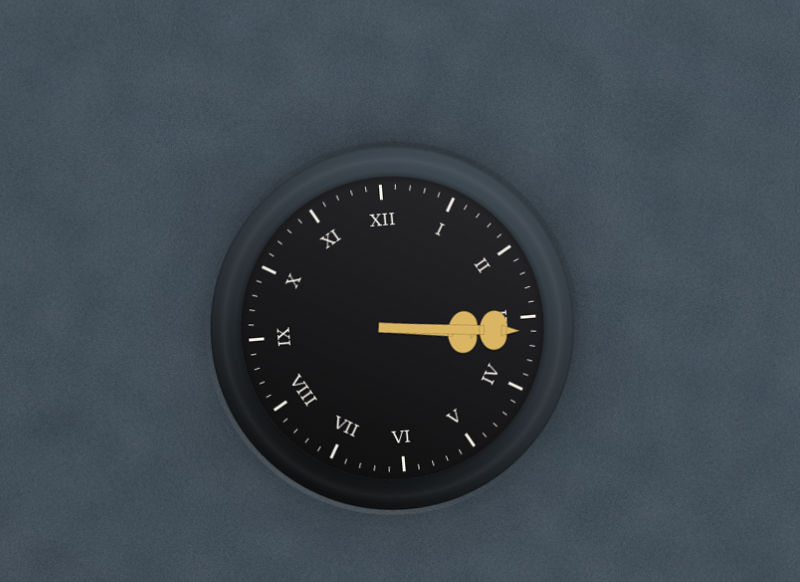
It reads 3:16
